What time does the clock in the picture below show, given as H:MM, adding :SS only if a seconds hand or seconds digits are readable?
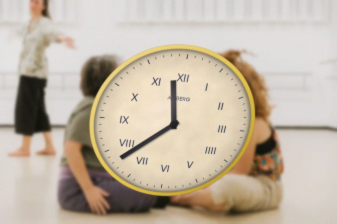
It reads 11:38
